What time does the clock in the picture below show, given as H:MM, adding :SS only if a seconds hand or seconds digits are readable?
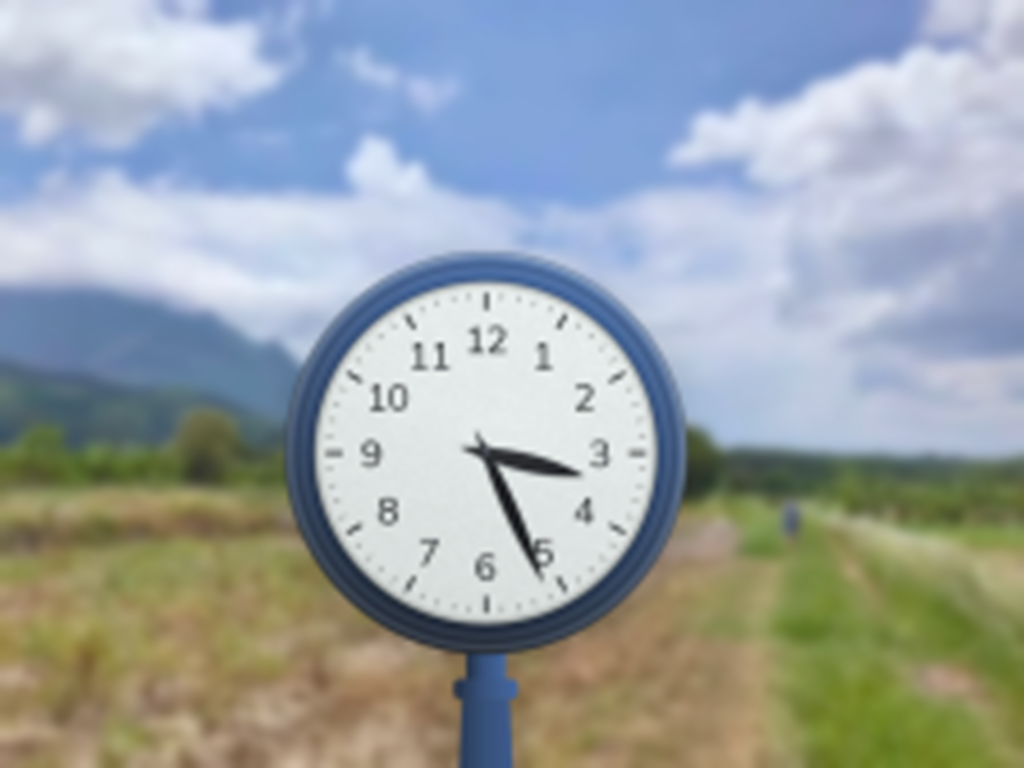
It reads 3:26
